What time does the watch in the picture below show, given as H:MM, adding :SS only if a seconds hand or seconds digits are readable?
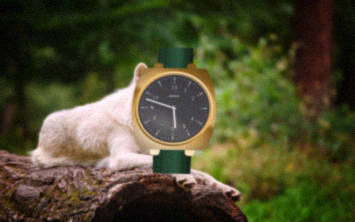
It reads 5:48
